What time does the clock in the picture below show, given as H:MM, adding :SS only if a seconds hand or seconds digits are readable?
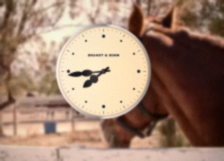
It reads 7:44
